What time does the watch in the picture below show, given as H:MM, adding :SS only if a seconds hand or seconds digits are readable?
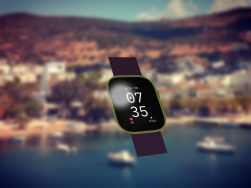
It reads 7:35
